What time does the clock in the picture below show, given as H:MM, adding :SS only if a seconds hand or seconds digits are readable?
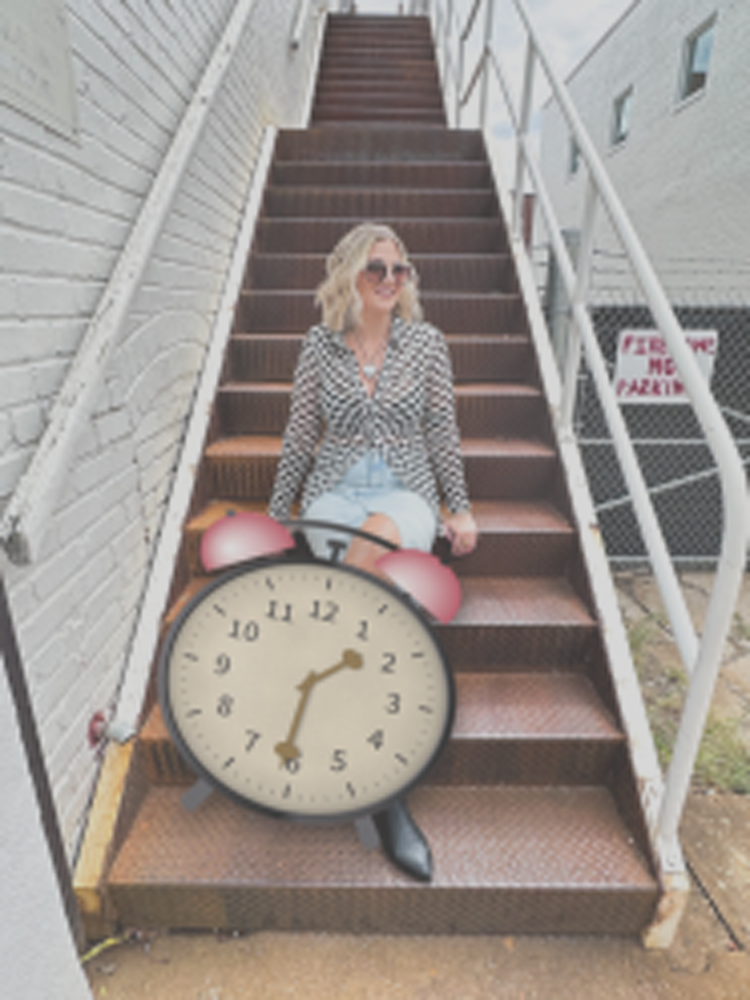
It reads 1:31
